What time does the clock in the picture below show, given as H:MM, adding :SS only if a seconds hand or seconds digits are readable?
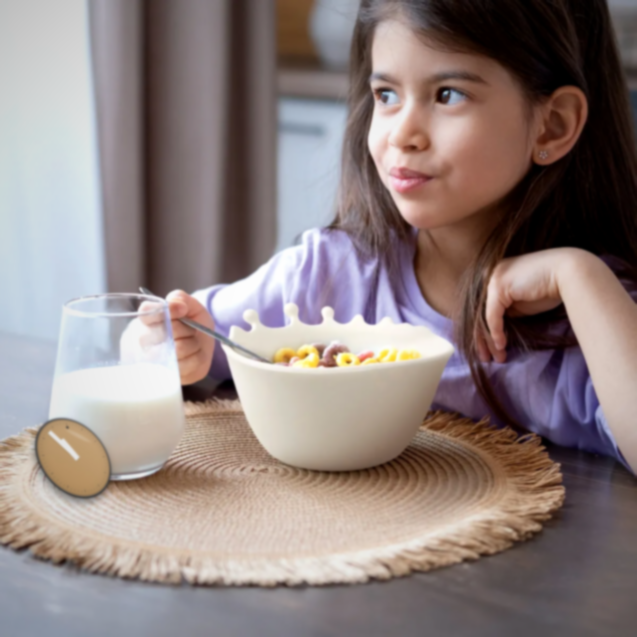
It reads 10:53
